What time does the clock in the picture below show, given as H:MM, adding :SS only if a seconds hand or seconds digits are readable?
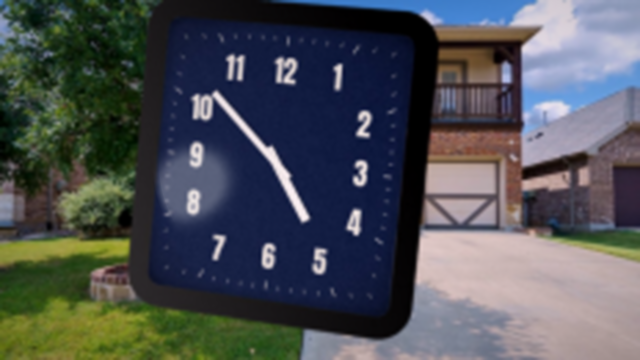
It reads 4:52
